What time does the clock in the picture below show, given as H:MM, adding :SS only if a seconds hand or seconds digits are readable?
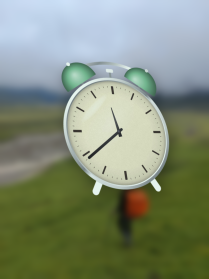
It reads 11:39
